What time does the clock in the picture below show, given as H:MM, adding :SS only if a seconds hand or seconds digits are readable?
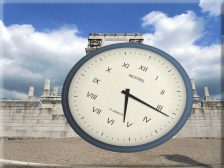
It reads 5:16
